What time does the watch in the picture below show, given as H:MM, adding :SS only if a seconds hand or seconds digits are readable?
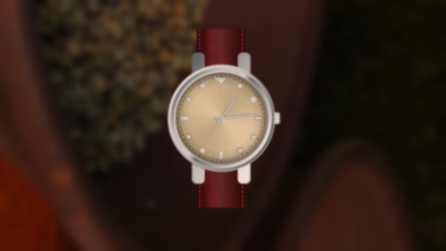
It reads 1:14
